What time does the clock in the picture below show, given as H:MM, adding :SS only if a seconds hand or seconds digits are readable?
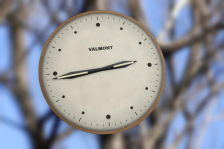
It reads 2:44
